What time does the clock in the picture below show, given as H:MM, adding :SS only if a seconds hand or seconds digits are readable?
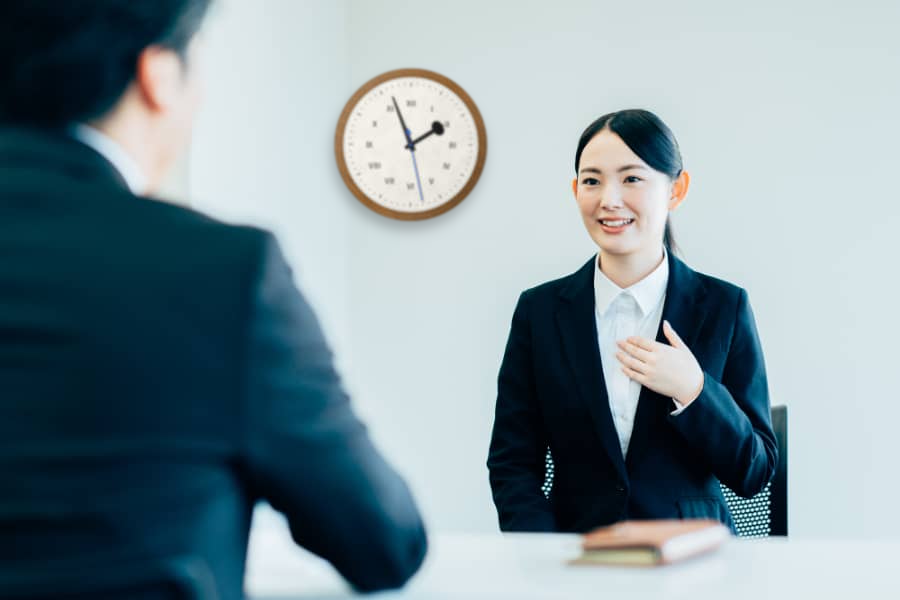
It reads 1:56:28
